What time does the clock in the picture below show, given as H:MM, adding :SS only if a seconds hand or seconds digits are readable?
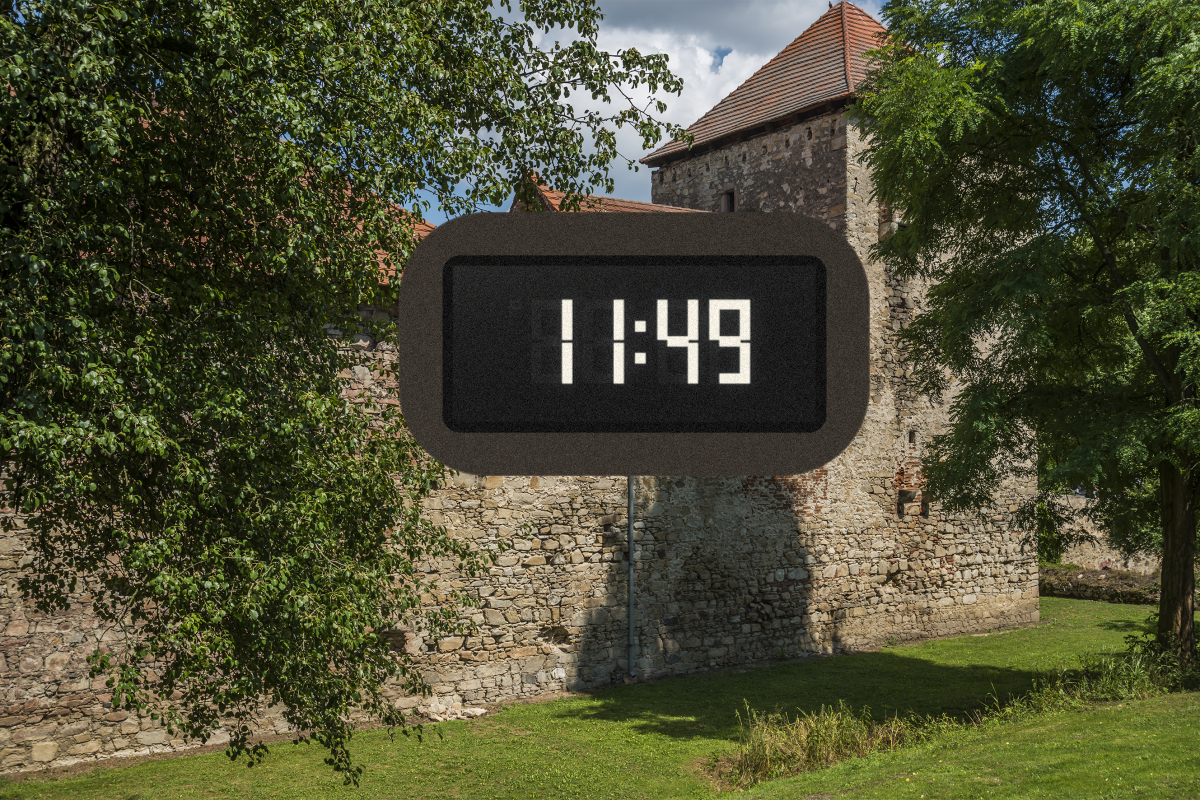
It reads 11:49
